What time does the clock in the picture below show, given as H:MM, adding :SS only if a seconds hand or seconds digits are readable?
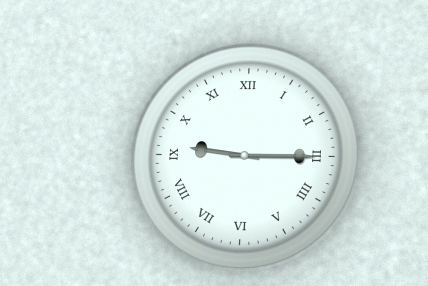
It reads 9:15
